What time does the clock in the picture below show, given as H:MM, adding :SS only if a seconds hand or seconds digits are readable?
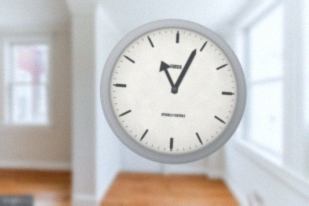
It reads 11:04
